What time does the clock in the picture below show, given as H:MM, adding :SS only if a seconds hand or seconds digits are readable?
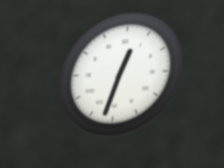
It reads 12:32
